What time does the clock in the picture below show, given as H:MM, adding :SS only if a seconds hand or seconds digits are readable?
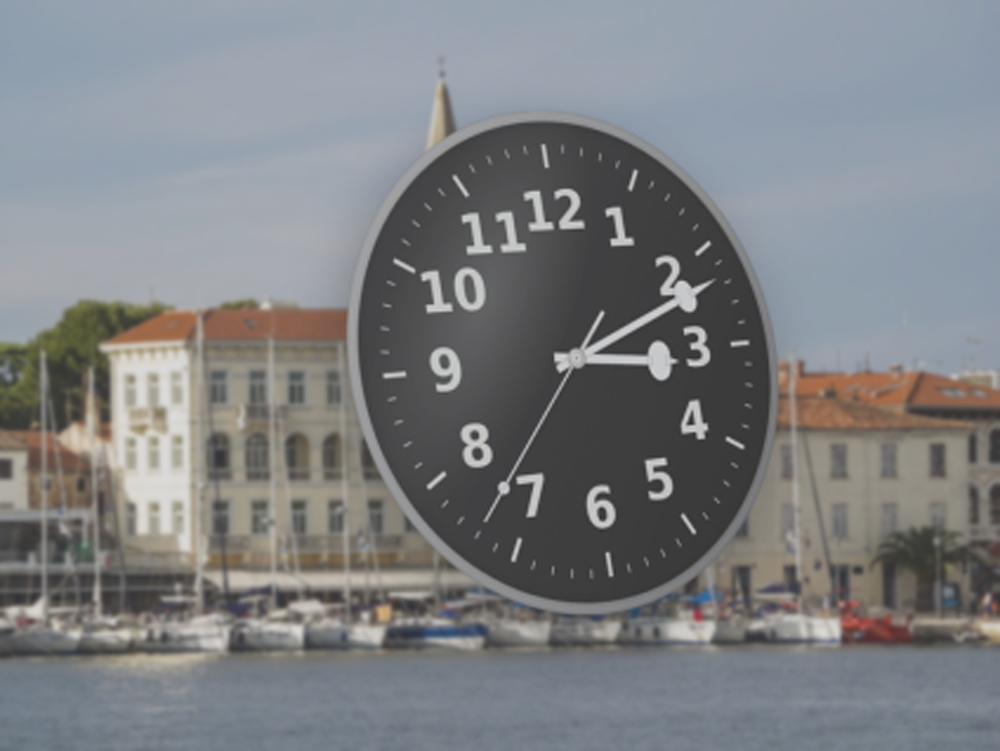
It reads 3:11:37
